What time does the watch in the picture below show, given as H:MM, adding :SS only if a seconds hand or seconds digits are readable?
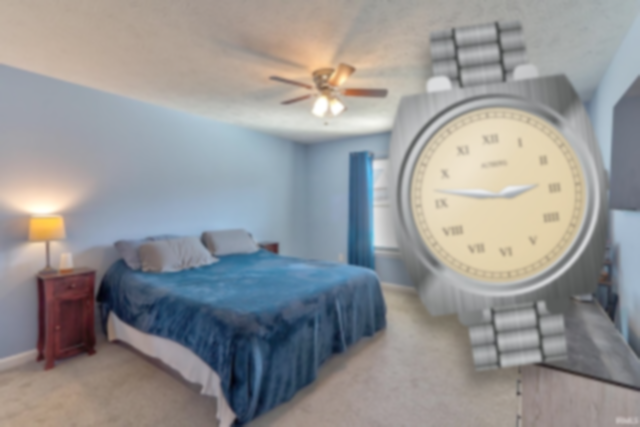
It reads 2:47
